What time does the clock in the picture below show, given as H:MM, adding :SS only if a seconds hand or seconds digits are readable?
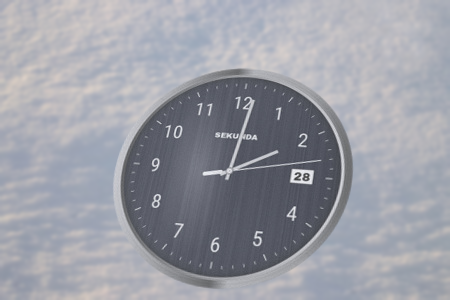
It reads 2:01:13
